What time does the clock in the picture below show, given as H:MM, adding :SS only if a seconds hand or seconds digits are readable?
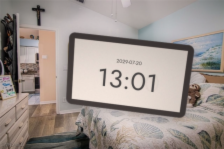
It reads 13:01
